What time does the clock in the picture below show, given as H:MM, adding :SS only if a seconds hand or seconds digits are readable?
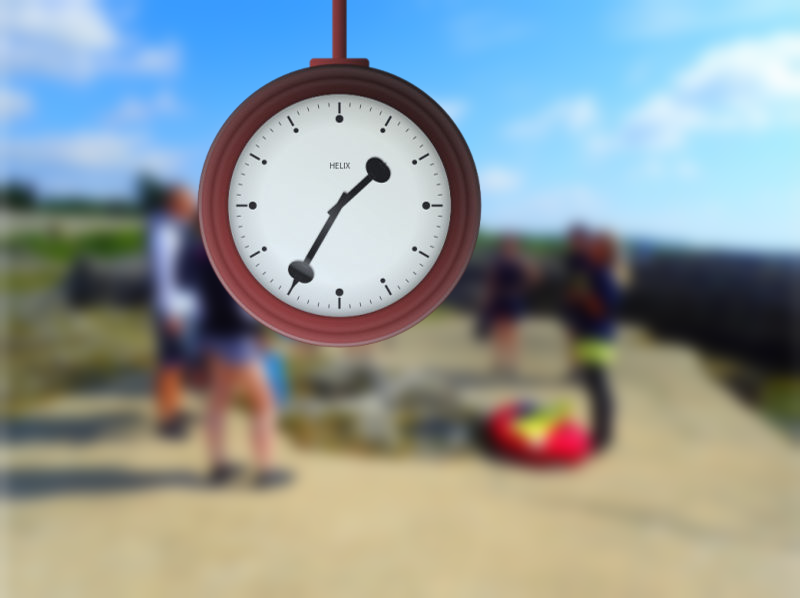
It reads 1:35
